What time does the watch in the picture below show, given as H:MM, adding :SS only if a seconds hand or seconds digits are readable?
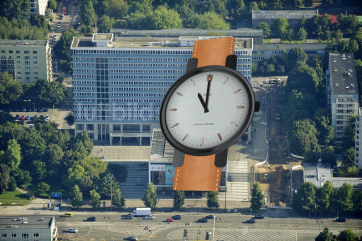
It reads 11:00
